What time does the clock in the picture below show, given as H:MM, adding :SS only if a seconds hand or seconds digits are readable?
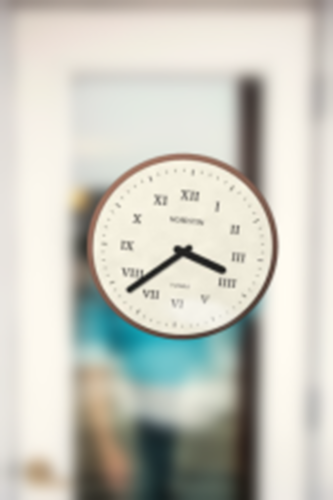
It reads 3:38
